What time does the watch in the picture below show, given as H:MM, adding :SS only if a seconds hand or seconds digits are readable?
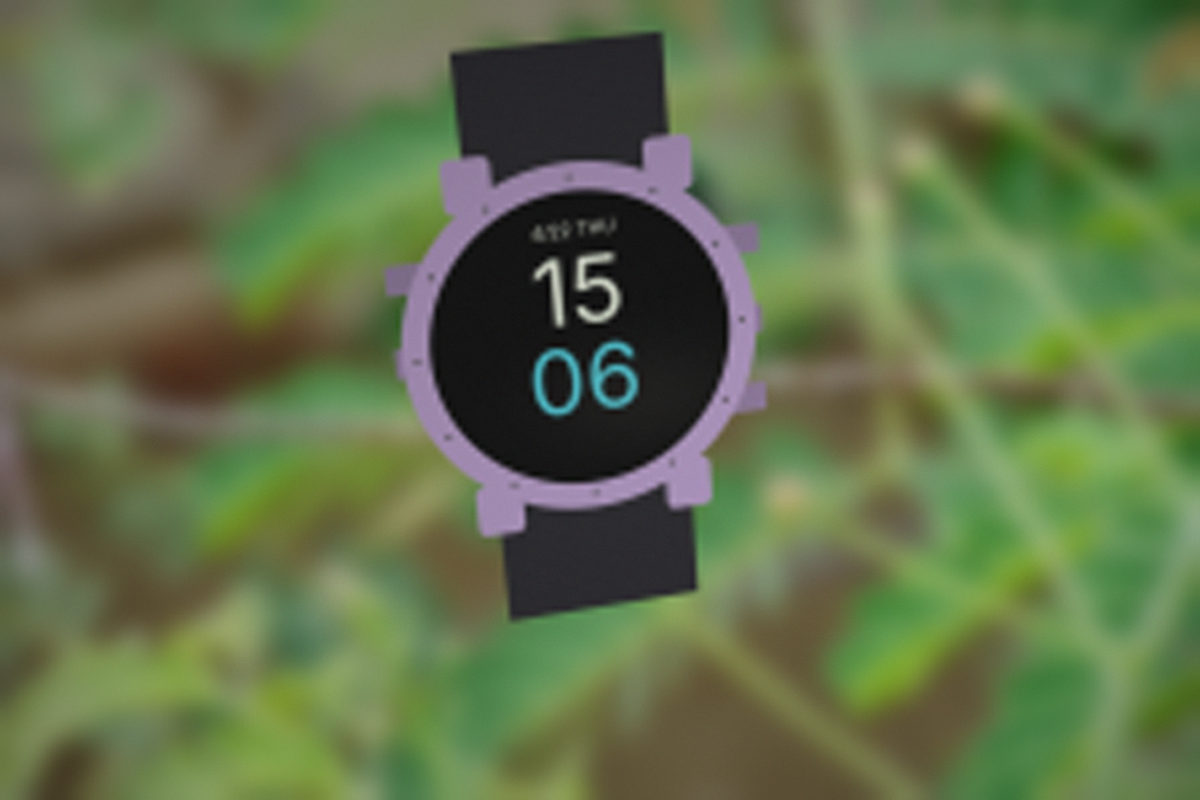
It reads 15:06
